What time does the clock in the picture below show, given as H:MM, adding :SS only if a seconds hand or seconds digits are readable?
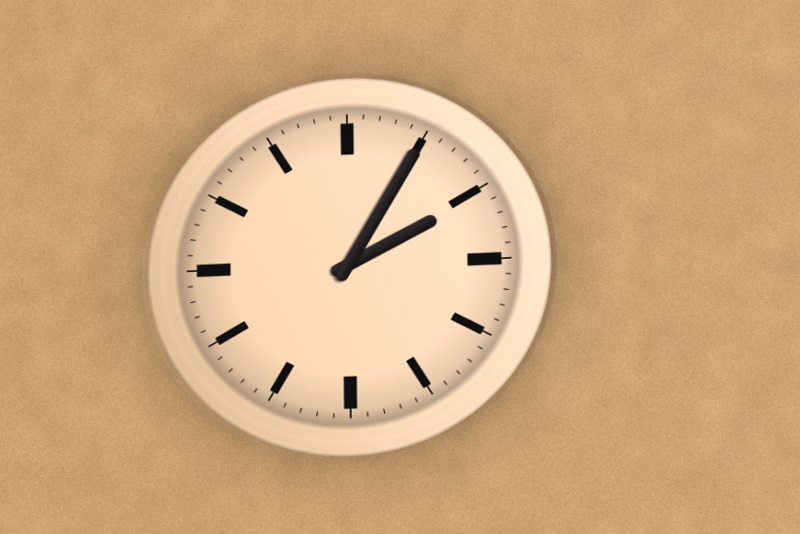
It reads 2:05
